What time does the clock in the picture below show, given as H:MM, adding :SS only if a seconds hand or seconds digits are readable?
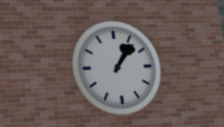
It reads 1:07
